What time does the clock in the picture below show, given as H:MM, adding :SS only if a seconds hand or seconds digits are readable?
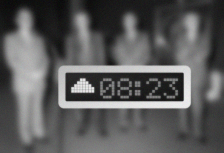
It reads 8:23
